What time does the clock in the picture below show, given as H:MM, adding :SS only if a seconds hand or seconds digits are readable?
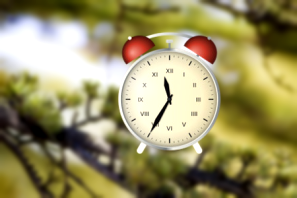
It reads 11:35
